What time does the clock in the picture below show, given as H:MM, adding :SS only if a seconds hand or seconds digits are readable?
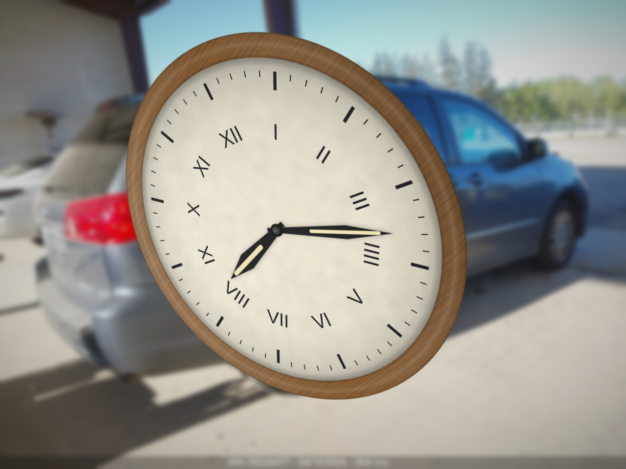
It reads 8:18
